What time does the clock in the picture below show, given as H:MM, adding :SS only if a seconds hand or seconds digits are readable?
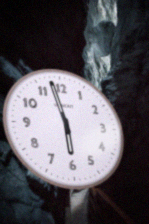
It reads 5:58
